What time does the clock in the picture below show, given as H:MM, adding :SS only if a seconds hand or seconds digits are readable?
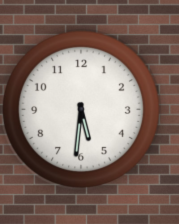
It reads 5:31
